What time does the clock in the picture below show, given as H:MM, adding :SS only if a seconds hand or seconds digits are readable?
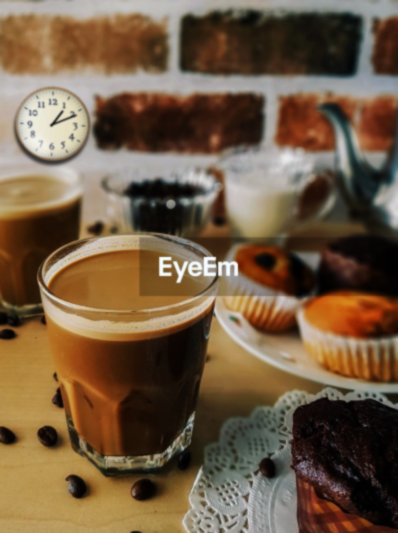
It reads 1:11
